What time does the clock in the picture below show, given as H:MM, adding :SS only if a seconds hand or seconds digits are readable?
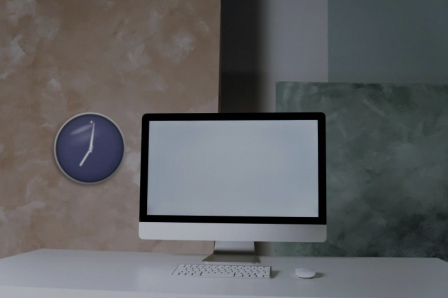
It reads 7:01
